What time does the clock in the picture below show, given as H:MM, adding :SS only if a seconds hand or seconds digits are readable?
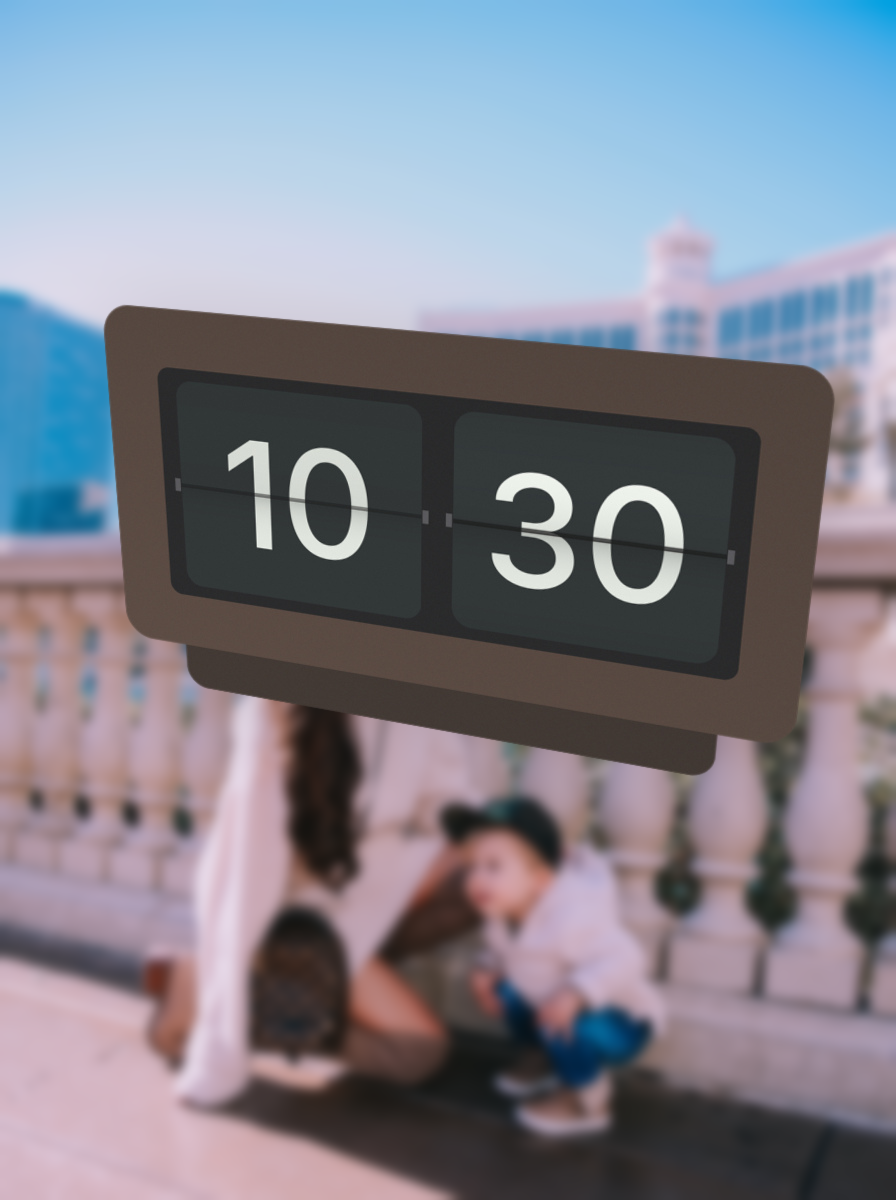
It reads 10:30
